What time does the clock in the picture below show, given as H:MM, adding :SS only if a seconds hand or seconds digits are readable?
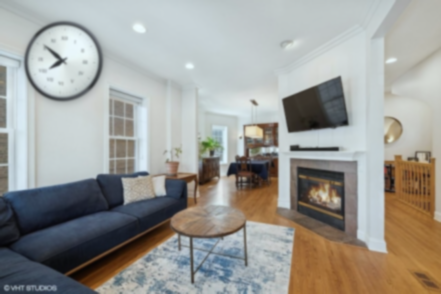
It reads 7:51
